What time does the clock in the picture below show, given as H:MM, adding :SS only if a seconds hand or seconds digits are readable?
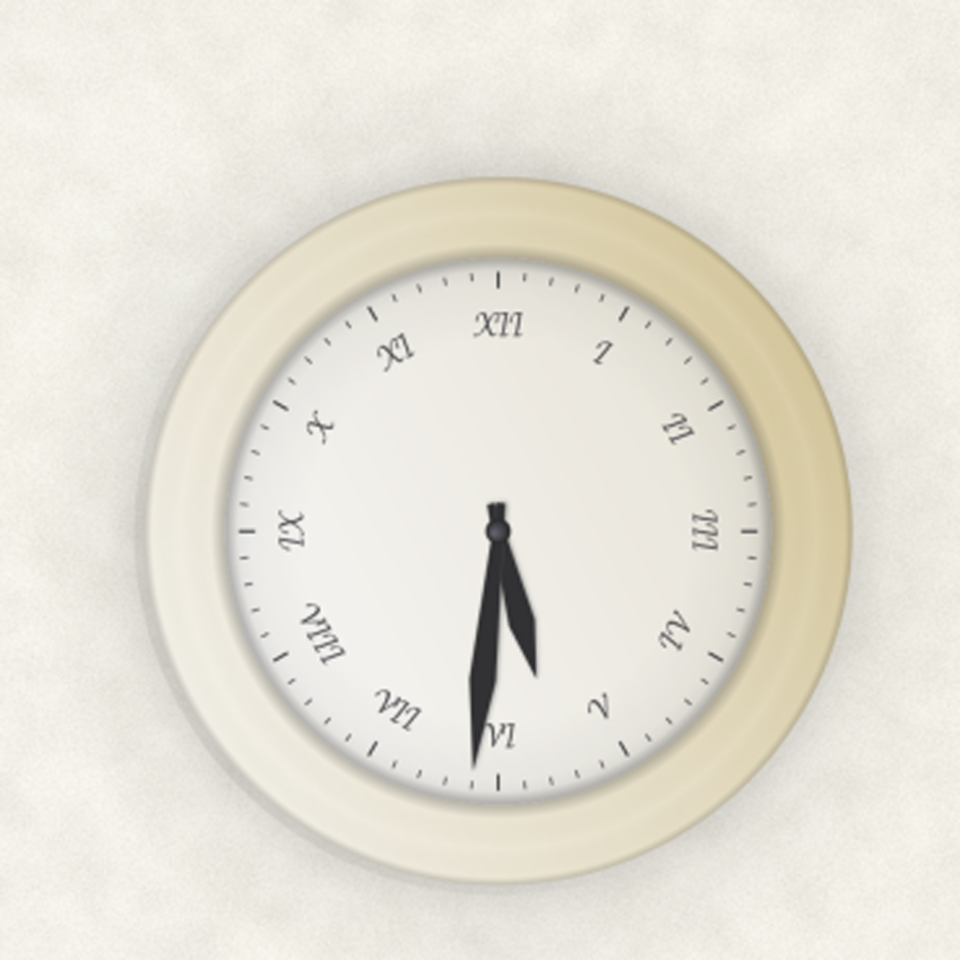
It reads 5:31
